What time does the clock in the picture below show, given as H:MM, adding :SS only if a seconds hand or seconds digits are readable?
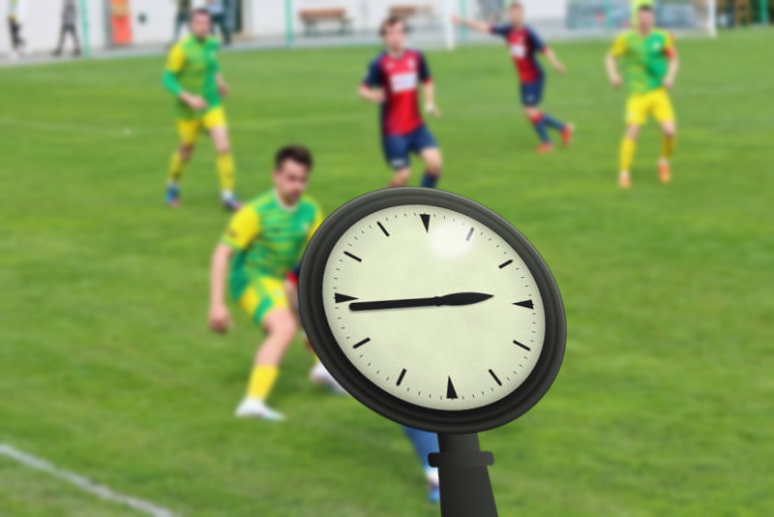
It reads 2:44
